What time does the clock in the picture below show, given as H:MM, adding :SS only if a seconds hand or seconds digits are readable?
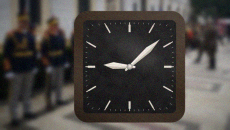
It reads 9:08
